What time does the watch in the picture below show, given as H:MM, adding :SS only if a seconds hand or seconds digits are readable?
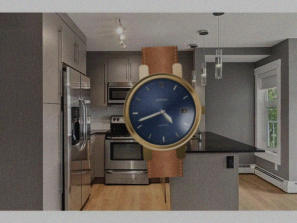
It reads 4:42
